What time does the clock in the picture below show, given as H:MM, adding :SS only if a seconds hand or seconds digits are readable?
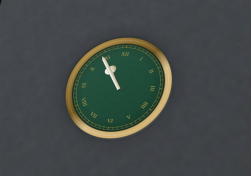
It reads 10:54
